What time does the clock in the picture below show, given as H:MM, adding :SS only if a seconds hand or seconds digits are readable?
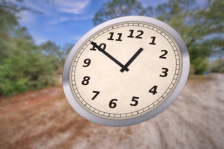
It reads 12:50
